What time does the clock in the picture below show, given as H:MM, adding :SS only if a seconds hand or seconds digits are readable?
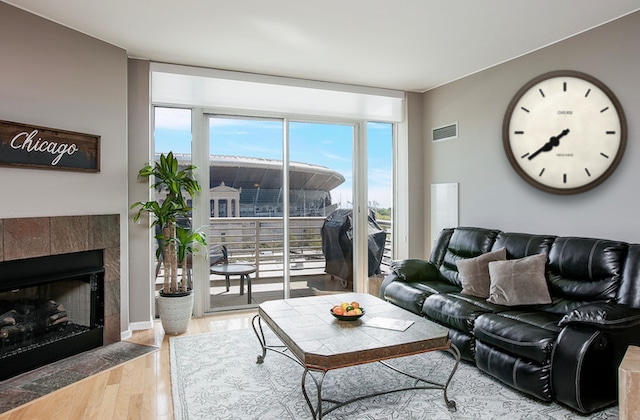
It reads 7:39
